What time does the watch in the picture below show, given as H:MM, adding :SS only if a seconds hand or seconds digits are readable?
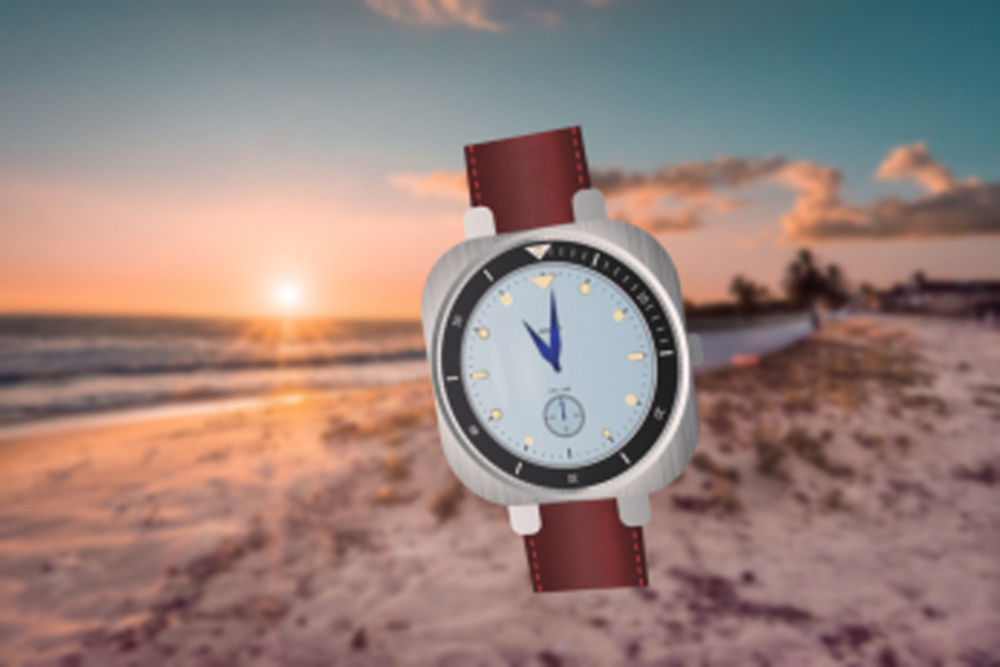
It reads 11:01
